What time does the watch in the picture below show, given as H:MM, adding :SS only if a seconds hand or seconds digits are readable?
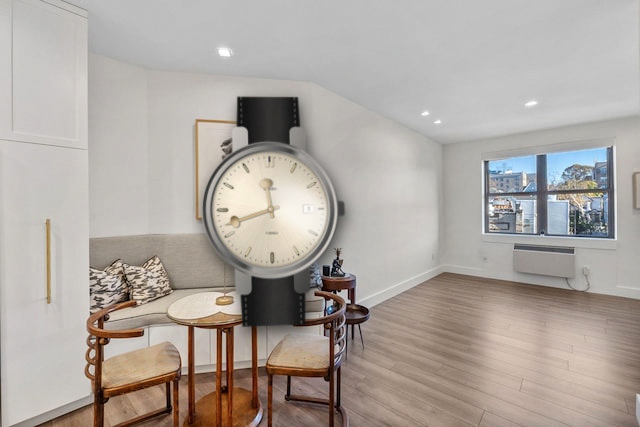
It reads 11:42
